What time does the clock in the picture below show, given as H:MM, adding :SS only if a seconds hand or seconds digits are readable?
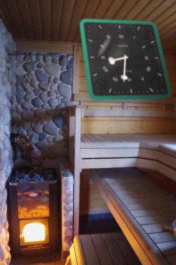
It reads 8:32
